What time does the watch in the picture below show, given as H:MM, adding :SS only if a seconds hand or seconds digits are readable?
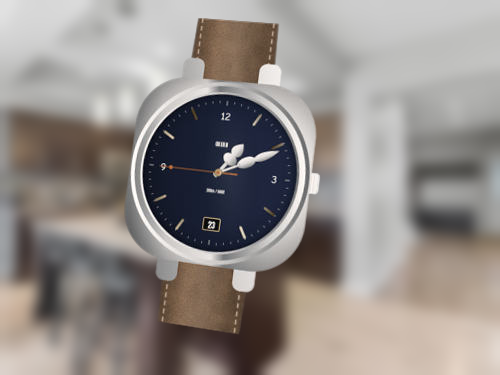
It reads 1:10:45
